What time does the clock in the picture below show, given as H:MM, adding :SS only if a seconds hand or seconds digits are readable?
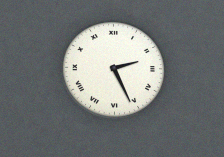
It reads 2:26
